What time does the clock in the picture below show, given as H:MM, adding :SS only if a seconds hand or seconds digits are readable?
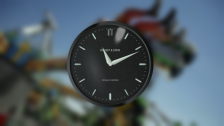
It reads 11:11
